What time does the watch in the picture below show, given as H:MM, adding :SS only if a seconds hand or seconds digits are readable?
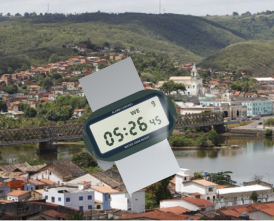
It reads 5:26:45
